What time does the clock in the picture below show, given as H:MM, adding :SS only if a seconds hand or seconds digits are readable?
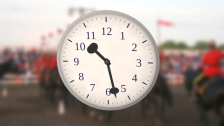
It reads 10:28
